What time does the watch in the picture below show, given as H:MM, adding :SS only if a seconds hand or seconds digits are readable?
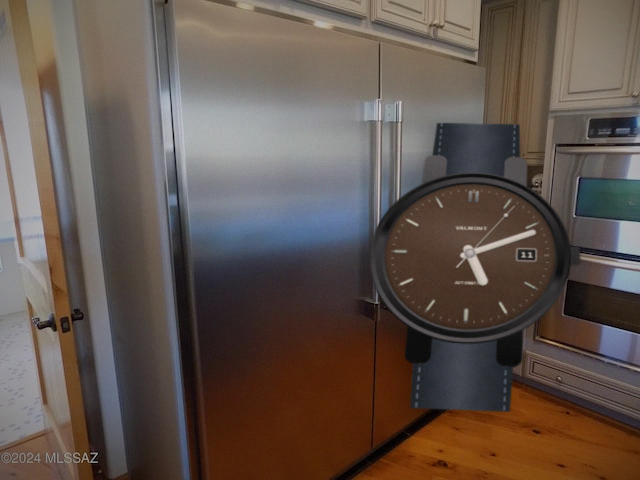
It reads 5:11:06
